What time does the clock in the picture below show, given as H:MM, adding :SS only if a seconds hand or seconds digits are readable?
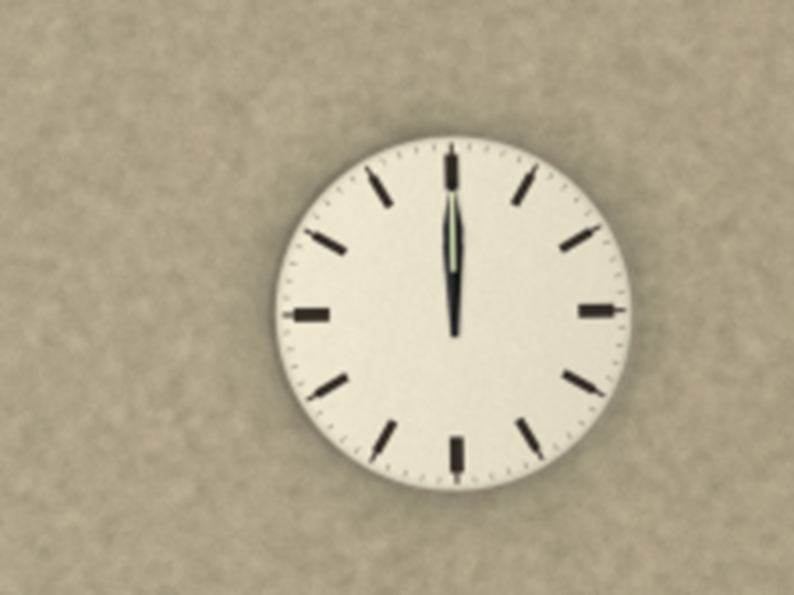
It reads 12:00
